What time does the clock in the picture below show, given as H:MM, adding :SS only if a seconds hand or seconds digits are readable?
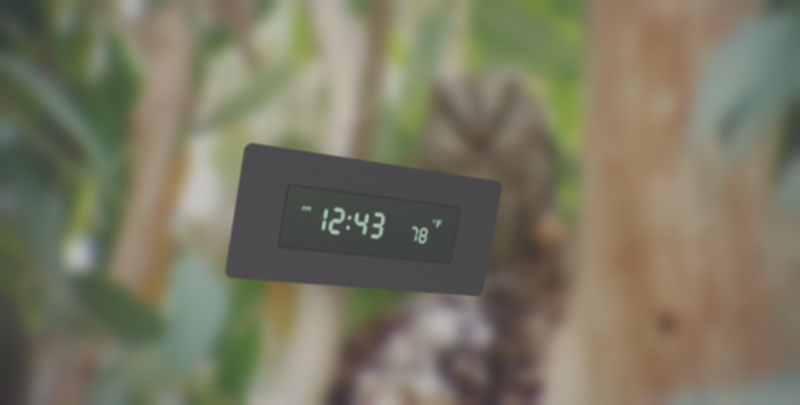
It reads 12:43
